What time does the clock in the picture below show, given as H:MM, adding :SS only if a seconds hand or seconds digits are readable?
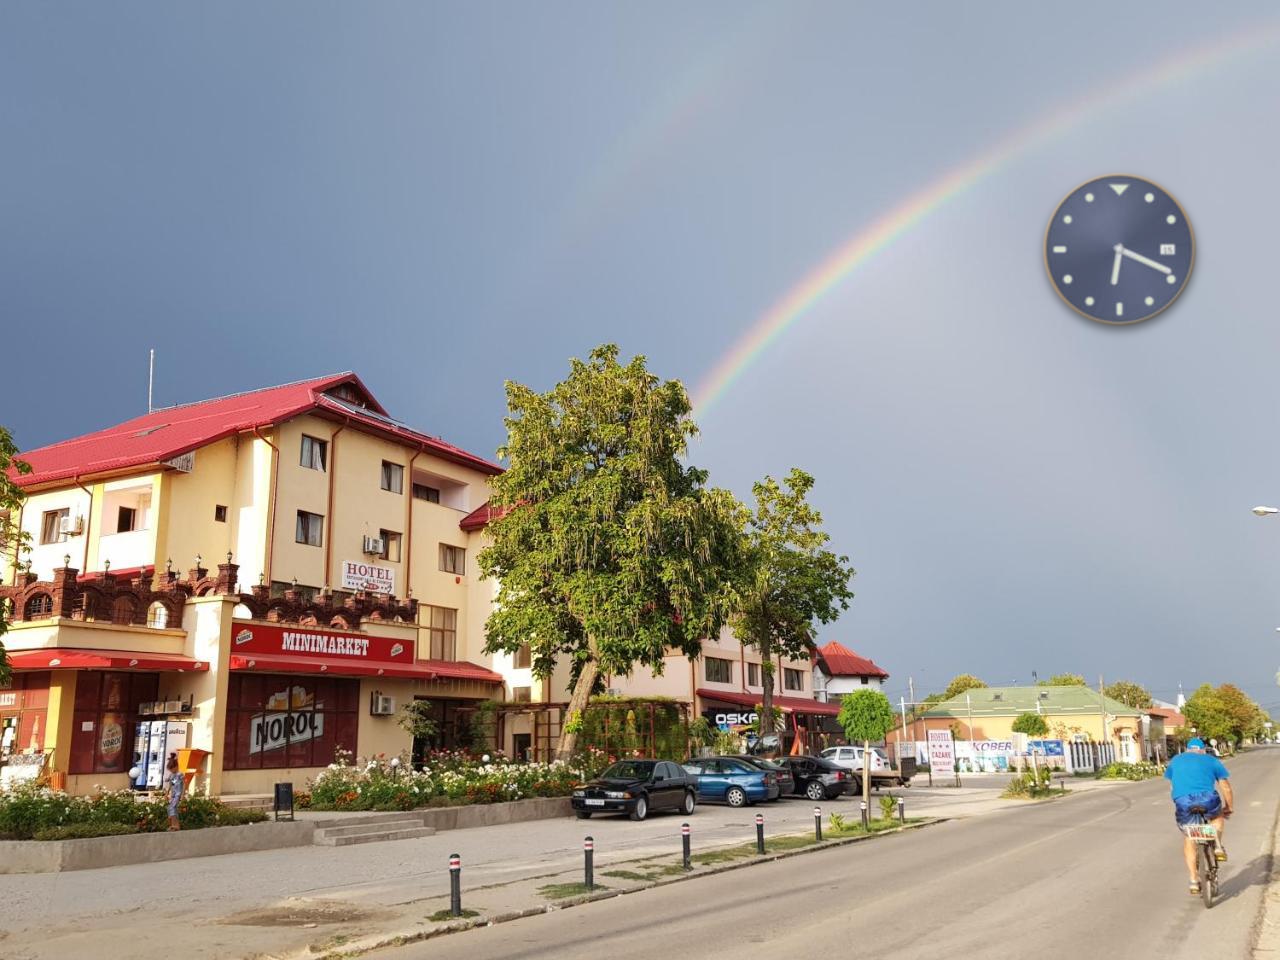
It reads 6:19
